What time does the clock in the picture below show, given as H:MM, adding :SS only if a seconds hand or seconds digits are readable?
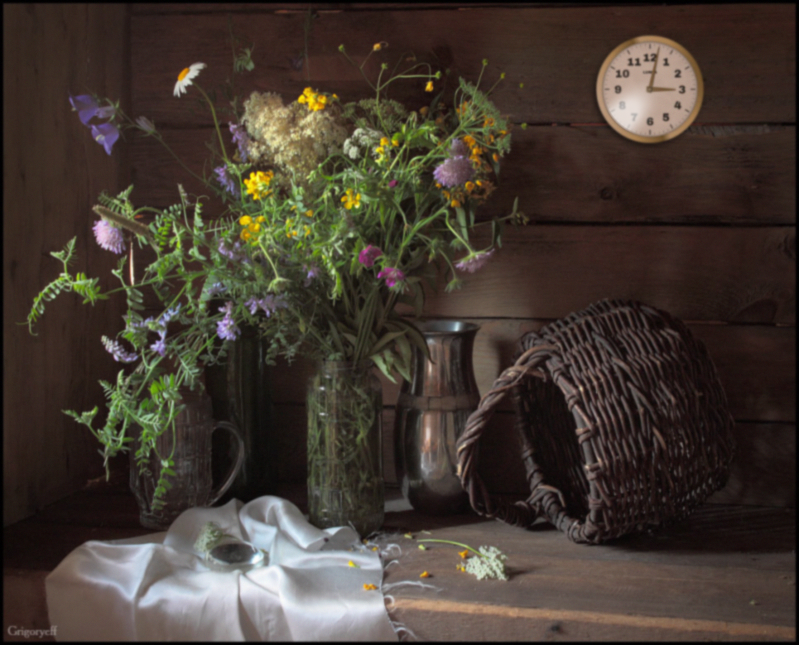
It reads 3:02
